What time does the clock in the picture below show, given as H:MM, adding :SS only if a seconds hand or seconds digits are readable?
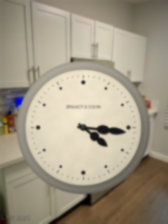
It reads 4:16
